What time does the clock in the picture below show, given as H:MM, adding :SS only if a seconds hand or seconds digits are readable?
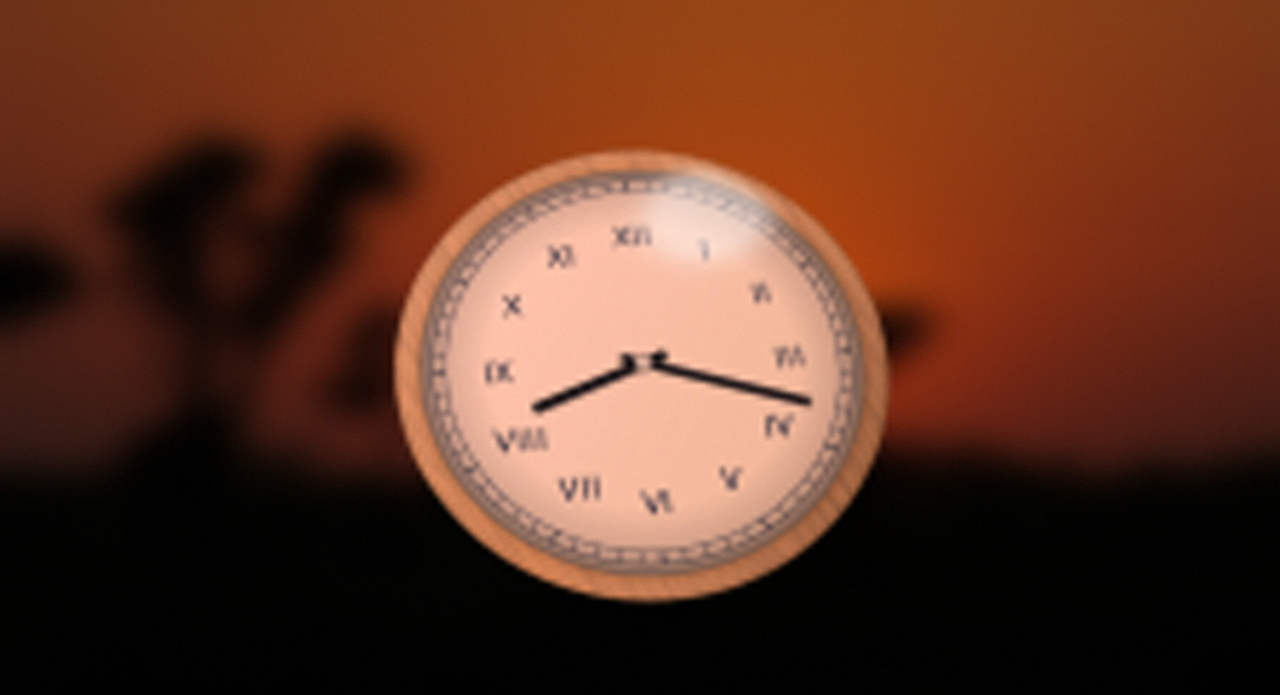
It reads 8:18
